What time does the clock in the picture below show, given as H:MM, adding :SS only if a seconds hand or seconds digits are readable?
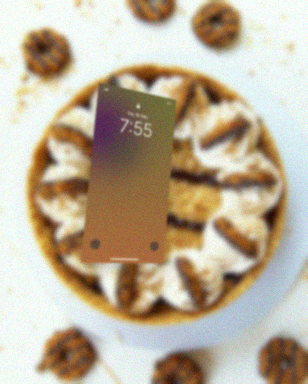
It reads 7:55
